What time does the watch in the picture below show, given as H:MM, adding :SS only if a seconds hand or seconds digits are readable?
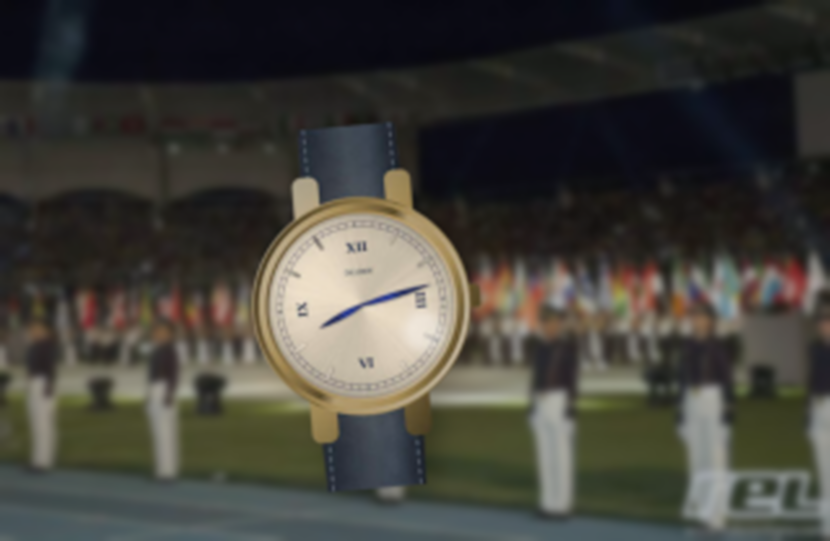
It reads 8:13
